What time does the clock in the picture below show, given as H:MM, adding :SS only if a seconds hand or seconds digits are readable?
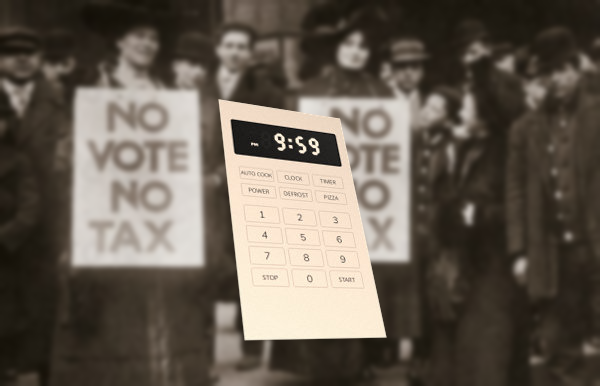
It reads 9:59
